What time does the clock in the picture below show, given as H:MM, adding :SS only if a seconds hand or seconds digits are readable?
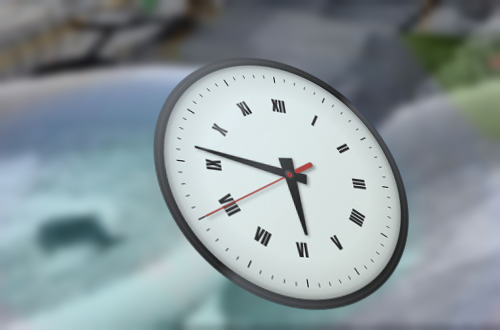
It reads 5:46:40
